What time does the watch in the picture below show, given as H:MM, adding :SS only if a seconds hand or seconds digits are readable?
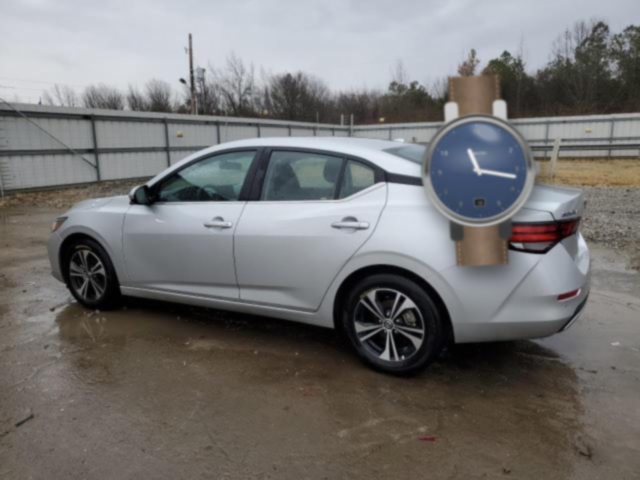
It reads 11:17
